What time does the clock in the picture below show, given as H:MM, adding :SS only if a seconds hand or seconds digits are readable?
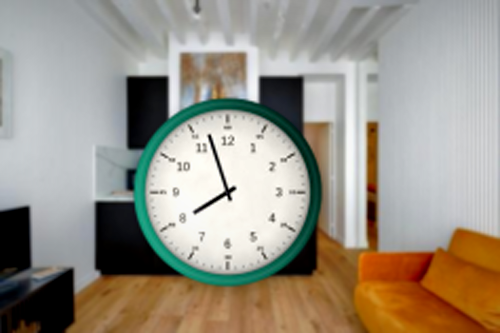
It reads 7:57
